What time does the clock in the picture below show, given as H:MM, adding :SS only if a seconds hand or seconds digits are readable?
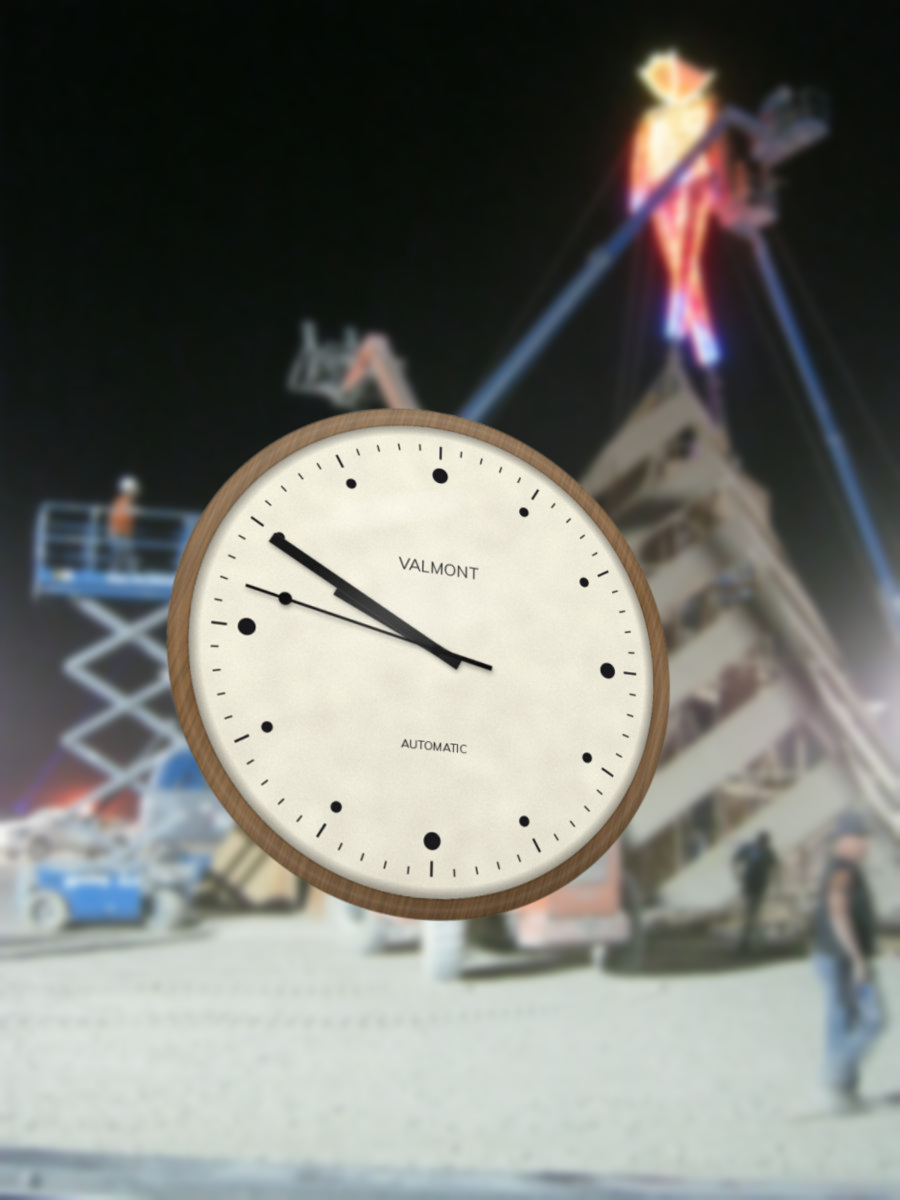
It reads 9:49:47
